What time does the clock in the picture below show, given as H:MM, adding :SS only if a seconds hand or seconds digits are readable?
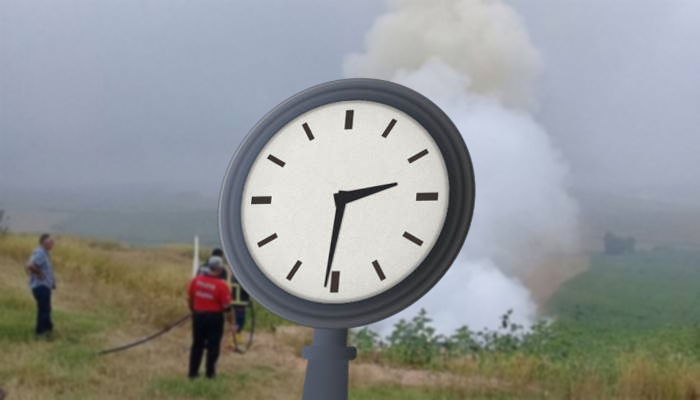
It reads 2:31
